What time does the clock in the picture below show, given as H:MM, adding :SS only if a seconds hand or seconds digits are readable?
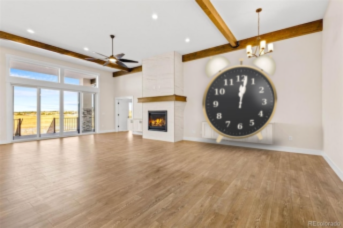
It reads 12:02
